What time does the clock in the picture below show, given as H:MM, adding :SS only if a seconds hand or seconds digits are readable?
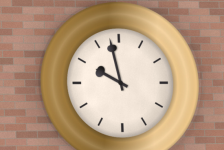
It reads 9:58
